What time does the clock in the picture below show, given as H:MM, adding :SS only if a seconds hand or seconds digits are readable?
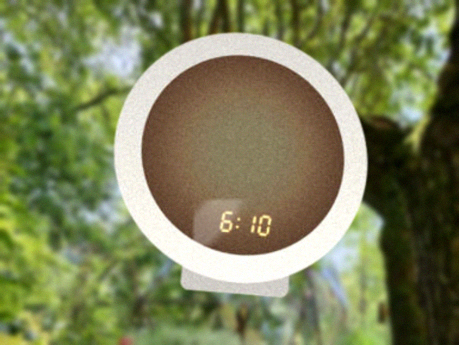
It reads 6:10
